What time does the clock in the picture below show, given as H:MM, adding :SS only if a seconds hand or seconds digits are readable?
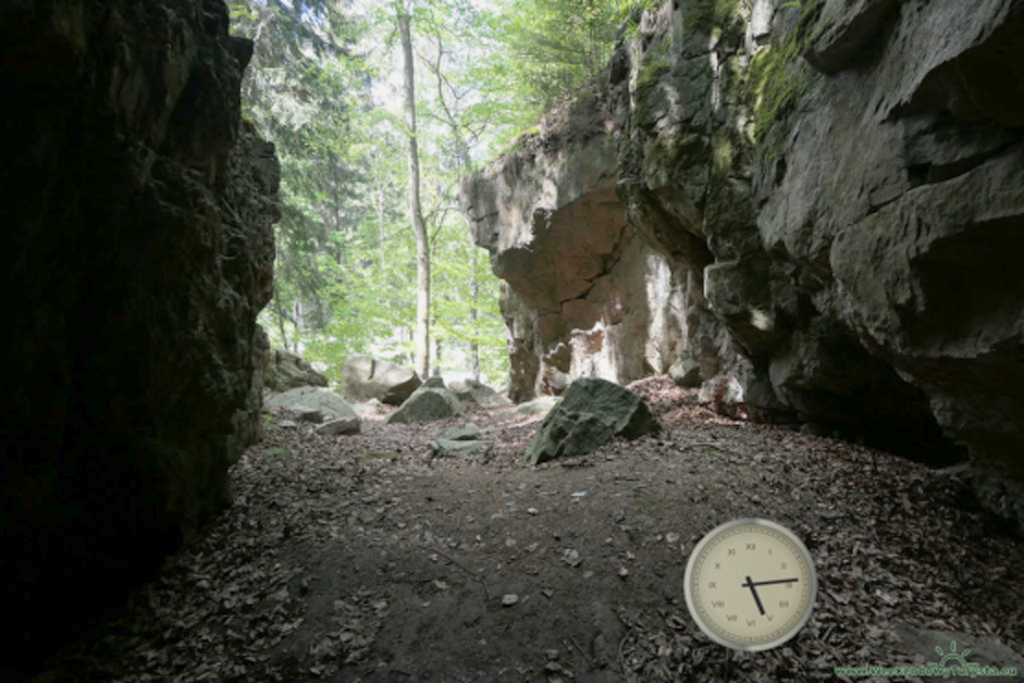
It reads 5:14
